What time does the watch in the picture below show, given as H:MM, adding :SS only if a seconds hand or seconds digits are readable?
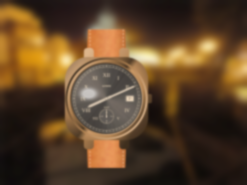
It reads 8:11
